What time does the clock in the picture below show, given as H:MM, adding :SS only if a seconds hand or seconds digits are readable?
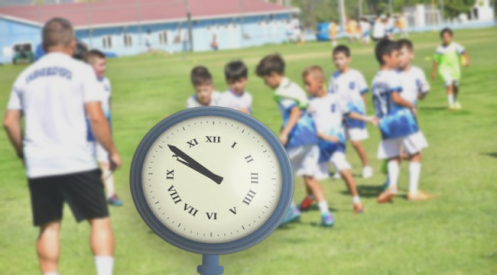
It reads 9:51
